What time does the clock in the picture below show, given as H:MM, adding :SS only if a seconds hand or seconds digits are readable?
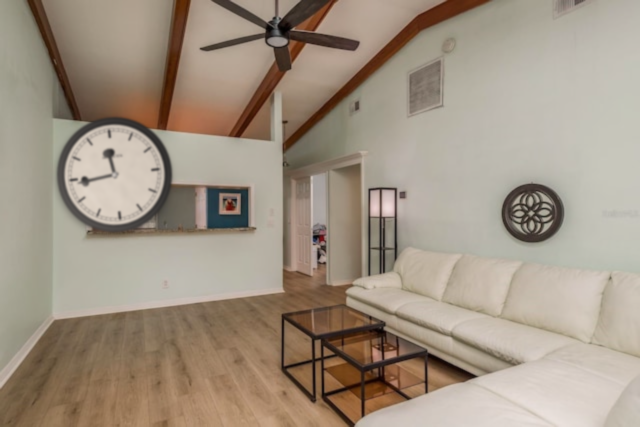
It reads 11:44
